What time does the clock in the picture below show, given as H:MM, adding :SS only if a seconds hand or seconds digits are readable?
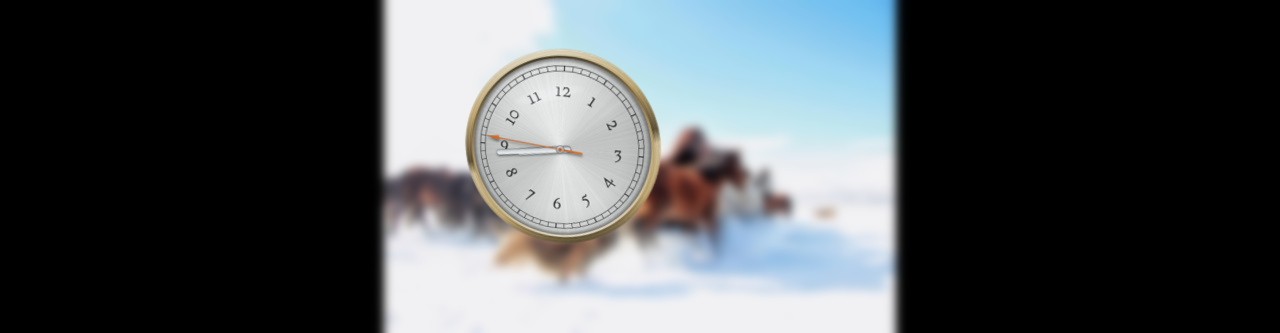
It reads 8:43:46
